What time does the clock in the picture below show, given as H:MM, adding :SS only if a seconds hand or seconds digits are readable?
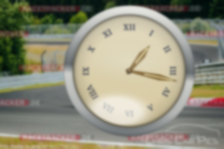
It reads 1:17
